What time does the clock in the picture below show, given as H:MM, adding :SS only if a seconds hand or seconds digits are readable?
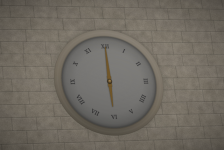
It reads 6:00
